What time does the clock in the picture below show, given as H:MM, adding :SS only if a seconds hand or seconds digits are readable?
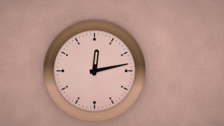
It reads 12:13
